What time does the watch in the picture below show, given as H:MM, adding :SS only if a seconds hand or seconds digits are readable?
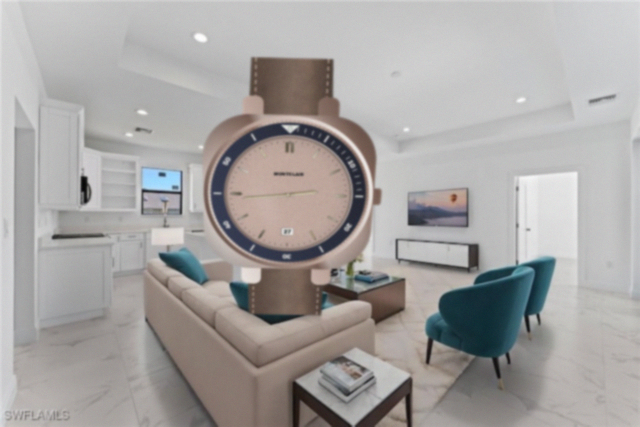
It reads 2:44
